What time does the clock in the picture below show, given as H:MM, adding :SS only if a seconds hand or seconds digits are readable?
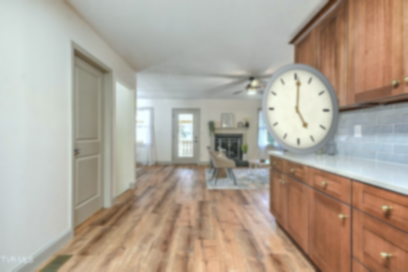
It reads 5:01
